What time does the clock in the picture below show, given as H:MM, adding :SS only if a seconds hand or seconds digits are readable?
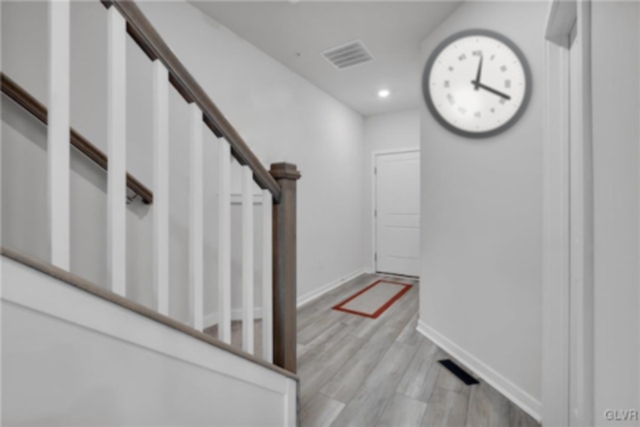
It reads 12:19
